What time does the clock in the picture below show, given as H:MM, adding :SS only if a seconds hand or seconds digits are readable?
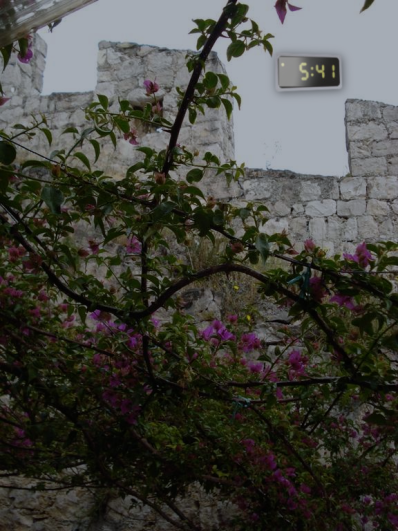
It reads 5:41
